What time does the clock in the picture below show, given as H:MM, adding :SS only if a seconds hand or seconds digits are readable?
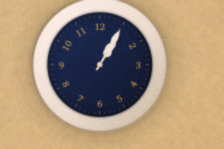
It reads 1:05
